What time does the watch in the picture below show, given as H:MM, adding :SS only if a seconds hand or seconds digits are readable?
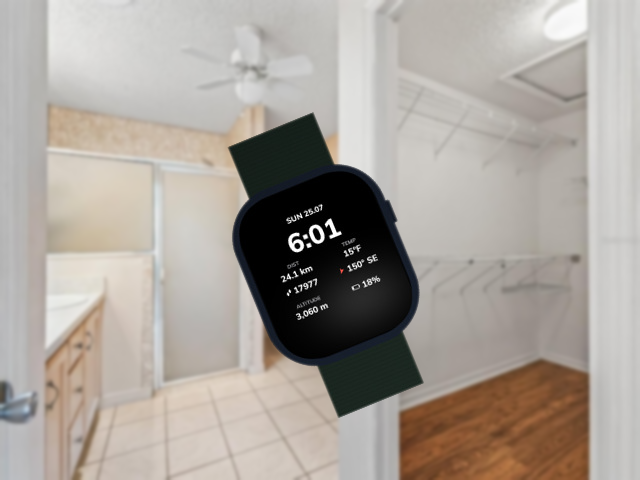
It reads 6:01
